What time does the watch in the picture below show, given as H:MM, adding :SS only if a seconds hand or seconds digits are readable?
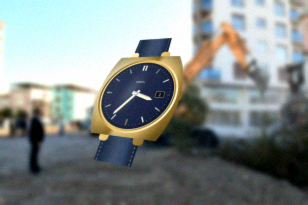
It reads 3:36
